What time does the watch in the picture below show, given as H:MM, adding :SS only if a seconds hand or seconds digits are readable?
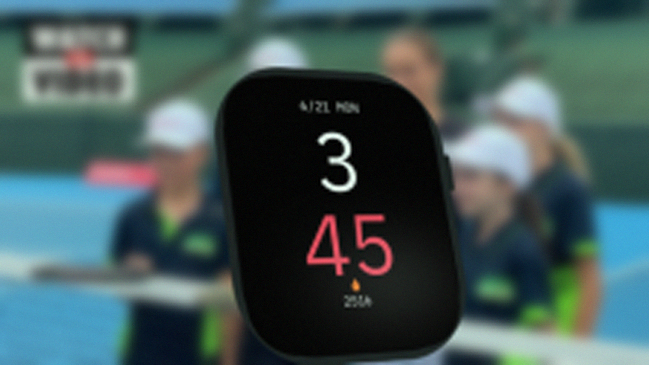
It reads 3:45
